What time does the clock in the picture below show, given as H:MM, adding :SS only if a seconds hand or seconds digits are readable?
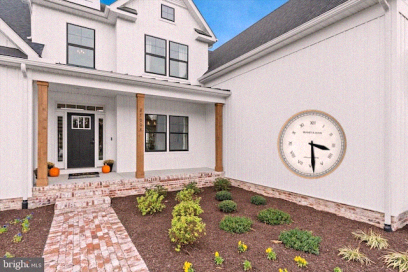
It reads 3:29
